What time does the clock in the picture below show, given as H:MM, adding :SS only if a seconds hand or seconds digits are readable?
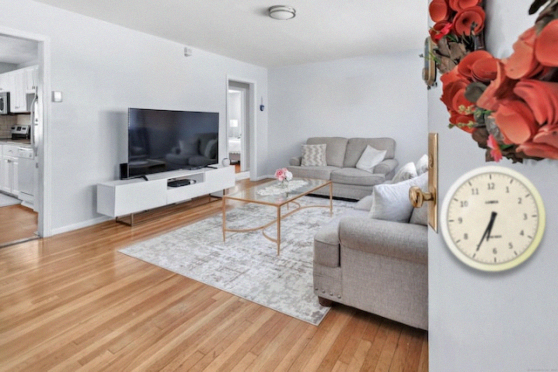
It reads 6:35
